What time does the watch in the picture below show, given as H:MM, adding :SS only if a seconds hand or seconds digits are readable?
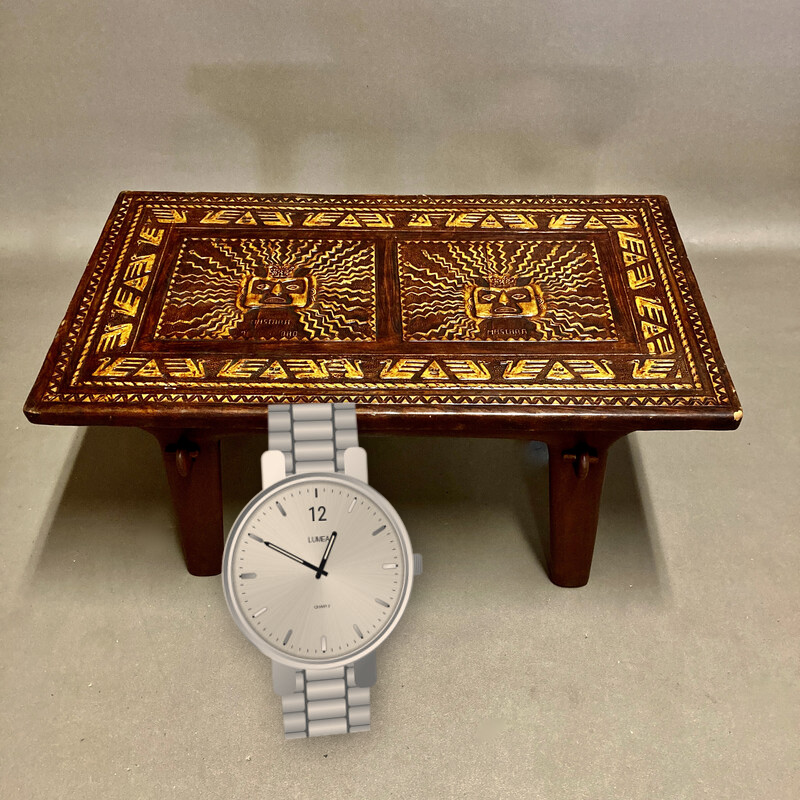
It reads 12:50
